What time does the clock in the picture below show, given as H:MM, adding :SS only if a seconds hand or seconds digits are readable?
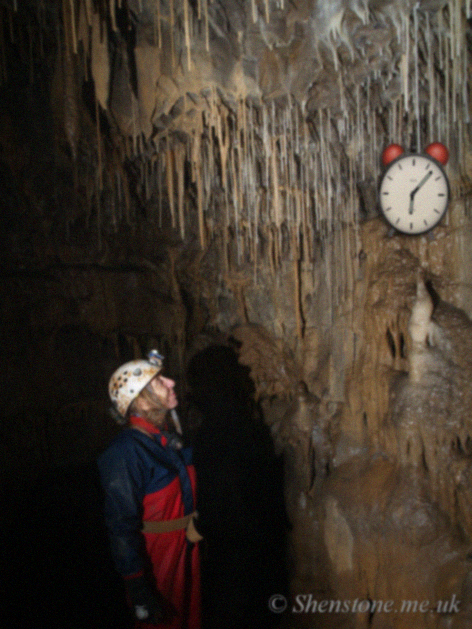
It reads 6:07
